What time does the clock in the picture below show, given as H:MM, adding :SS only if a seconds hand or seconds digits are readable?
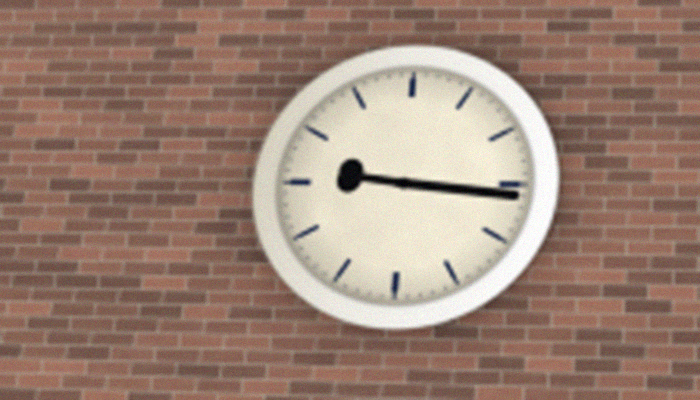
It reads 9:16
